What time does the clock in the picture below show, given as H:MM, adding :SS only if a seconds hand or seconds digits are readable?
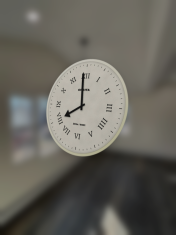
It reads 7:59
